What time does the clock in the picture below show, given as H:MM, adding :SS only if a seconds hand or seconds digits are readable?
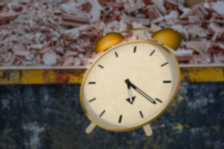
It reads 5:21
